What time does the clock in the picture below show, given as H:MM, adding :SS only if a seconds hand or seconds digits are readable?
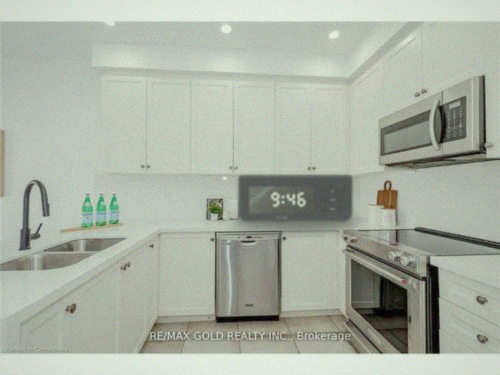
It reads 9:46
